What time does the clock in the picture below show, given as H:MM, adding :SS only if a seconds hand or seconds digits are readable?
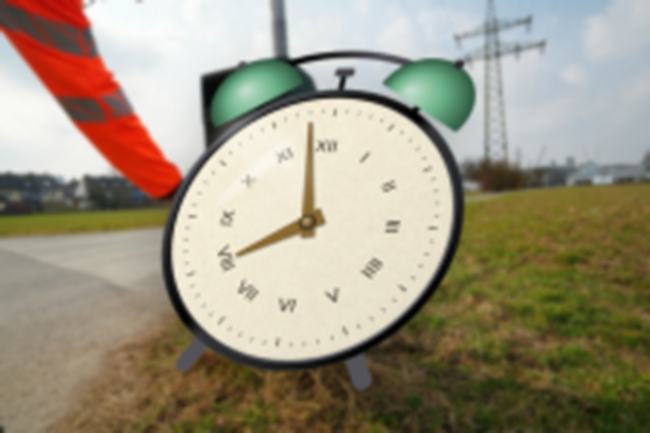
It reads 7:58
